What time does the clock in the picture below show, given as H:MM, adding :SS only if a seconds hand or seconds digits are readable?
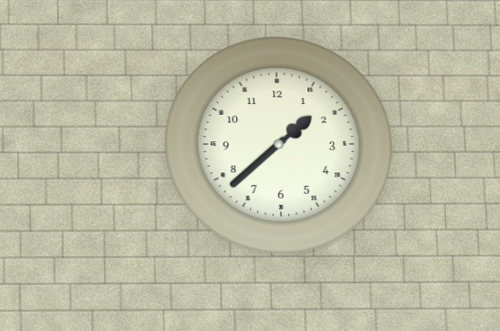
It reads 1:38
